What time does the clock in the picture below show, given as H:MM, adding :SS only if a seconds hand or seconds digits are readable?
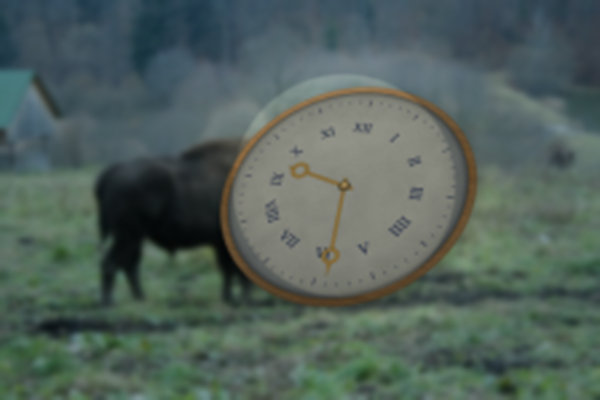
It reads 9:29
